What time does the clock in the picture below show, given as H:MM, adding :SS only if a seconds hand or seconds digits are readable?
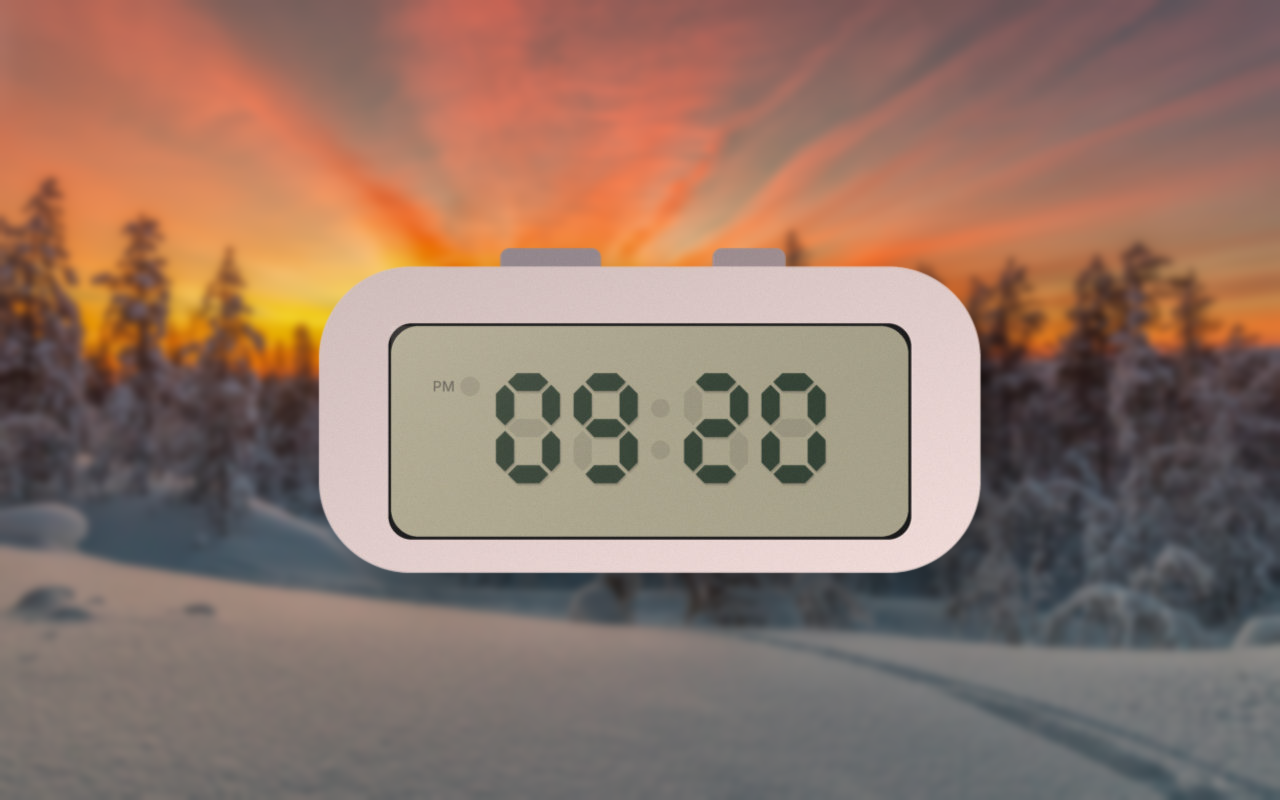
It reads 9:20
